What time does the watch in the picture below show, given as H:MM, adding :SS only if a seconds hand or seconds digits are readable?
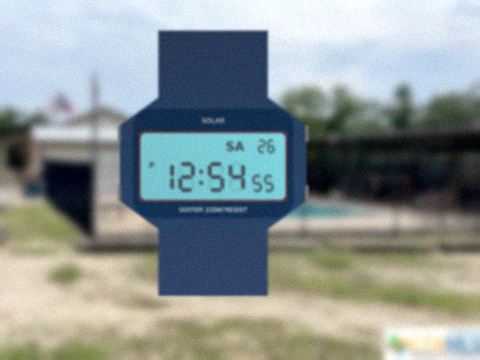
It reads 12:54:55
